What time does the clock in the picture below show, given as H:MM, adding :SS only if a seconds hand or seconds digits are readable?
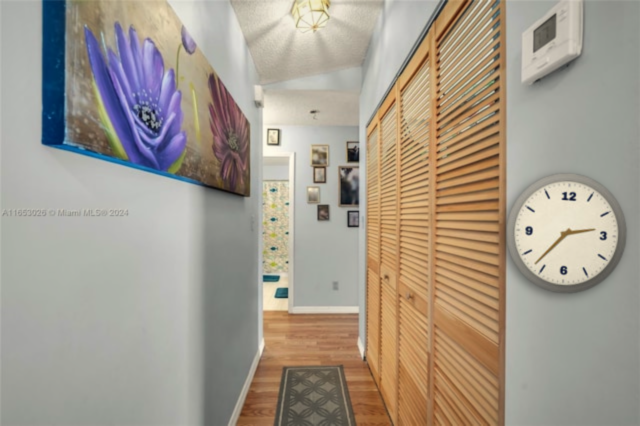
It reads 2:37
